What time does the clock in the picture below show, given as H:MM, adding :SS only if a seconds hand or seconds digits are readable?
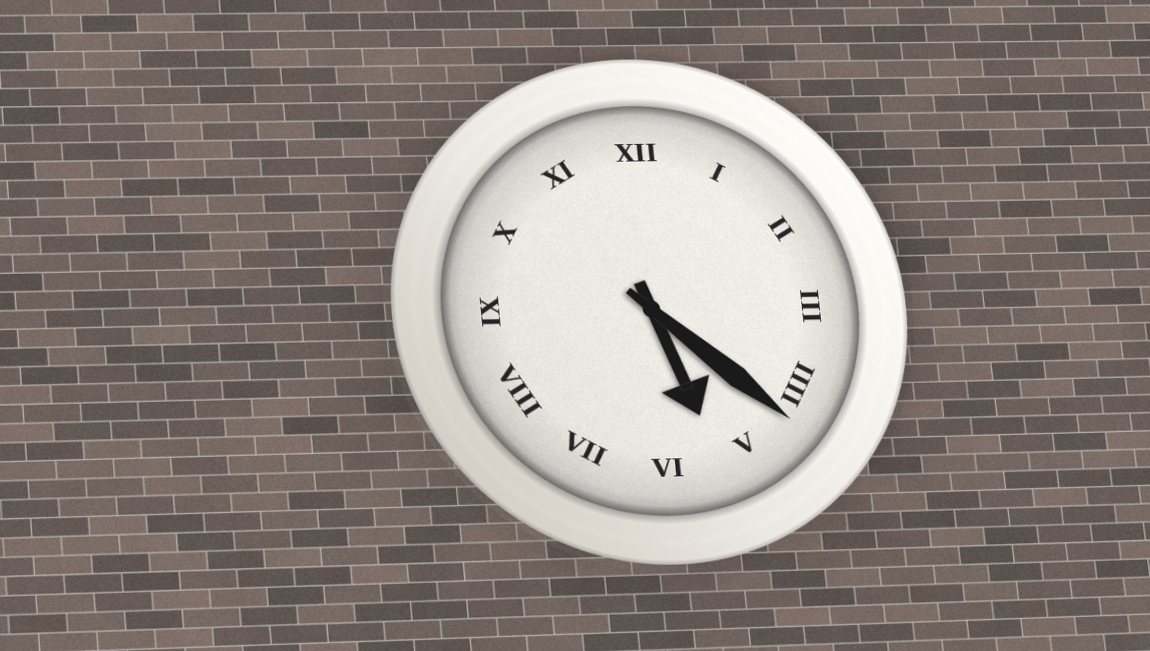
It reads 5:22
